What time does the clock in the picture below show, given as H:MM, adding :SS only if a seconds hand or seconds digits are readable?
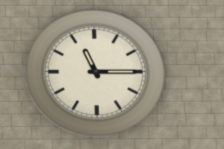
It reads 11:15
